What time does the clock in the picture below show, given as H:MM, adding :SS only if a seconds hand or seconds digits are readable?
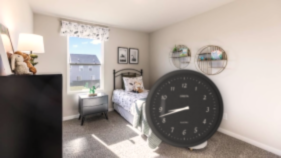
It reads 8:42
